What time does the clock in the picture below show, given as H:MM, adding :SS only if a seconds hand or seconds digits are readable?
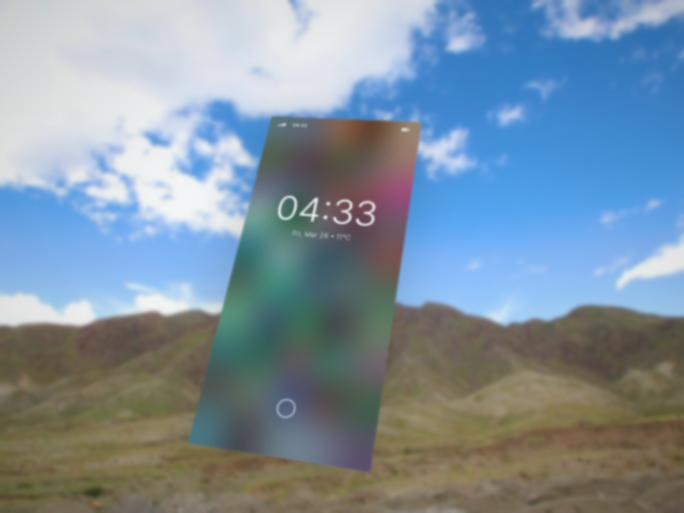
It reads 4:33
